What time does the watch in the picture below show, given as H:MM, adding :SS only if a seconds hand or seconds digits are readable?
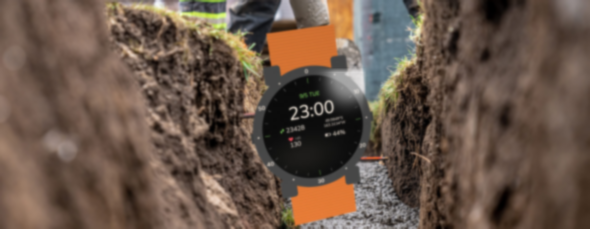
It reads 23:00
